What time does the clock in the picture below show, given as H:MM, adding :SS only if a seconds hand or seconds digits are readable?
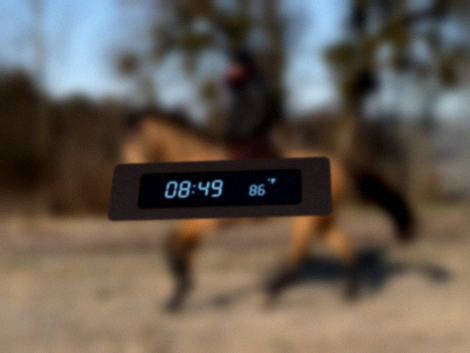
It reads 8:49
